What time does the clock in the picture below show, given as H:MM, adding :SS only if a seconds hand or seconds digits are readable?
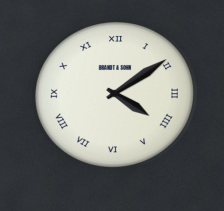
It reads 4:09
